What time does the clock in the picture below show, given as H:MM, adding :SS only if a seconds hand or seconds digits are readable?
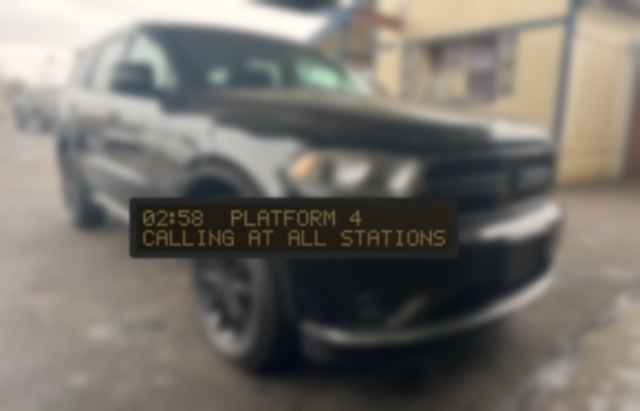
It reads 2:58
